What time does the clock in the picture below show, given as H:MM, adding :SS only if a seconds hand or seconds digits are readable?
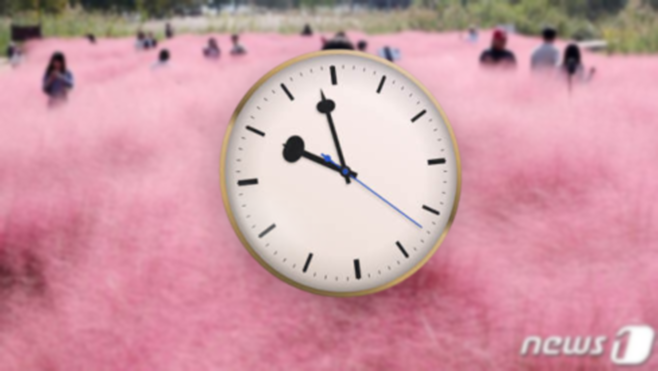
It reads 9:58:22
